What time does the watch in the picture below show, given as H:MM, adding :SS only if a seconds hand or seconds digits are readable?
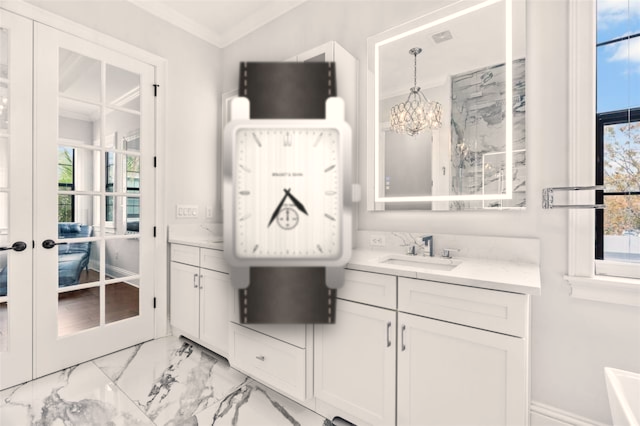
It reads 4:35
